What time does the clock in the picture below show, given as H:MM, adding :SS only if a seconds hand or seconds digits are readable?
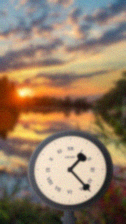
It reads 1:23
